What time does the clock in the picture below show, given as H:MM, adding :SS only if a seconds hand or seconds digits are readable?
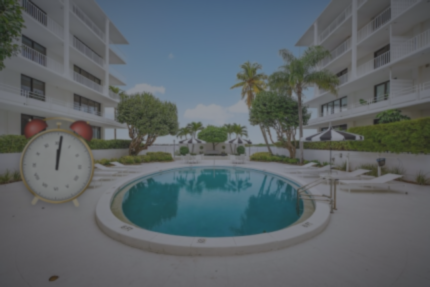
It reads 12:01
